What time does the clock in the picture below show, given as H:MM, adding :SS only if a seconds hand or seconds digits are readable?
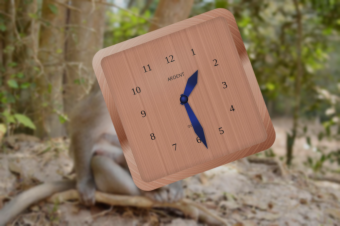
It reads 1:29
